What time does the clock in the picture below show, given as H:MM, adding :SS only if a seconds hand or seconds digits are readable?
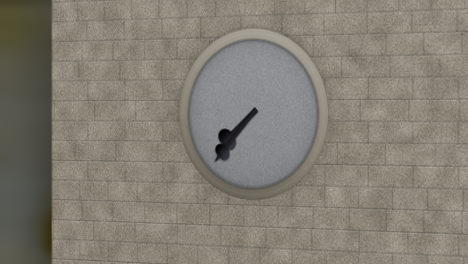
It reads 7:37
